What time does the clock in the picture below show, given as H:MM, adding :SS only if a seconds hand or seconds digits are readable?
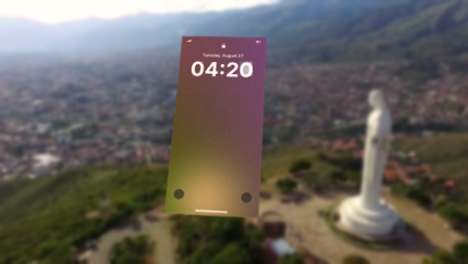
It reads 4:20
